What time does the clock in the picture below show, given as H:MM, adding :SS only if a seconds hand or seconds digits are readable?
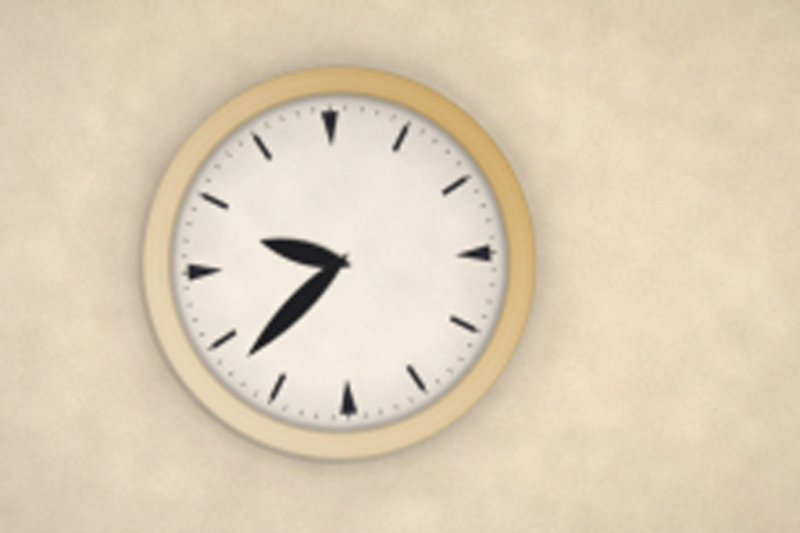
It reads 9:38
